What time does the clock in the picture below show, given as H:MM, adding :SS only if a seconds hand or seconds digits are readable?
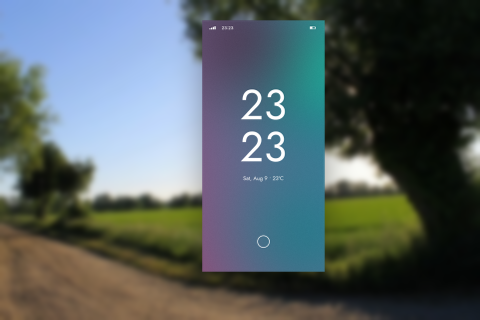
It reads 23:23
